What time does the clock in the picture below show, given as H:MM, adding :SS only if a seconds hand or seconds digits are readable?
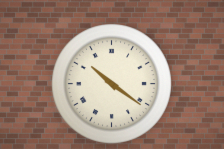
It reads 10:21
